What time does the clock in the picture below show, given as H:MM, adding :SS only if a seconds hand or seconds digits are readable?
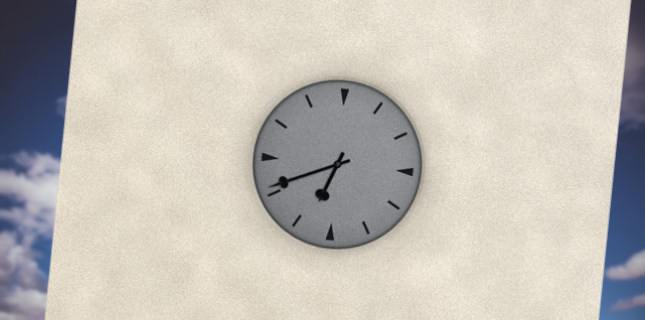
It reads 6:41
